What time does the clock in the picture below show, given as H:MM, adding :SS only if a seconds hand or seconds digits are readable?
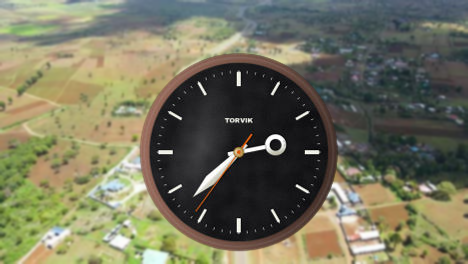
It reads 2:37:36
